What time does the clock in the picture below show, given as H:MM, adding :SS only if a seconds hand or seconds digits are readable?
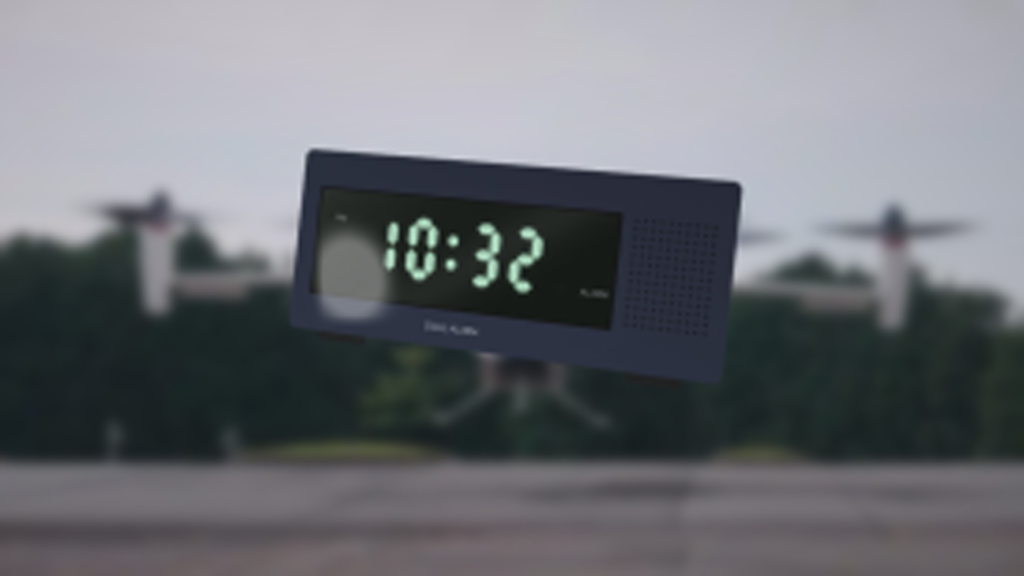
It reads 10:32
